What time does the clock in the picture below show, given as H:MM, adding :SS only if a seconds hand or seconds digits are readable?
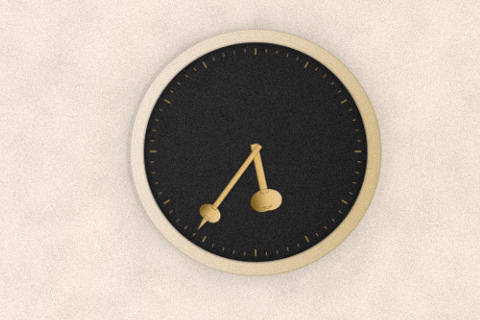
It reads 5:36
